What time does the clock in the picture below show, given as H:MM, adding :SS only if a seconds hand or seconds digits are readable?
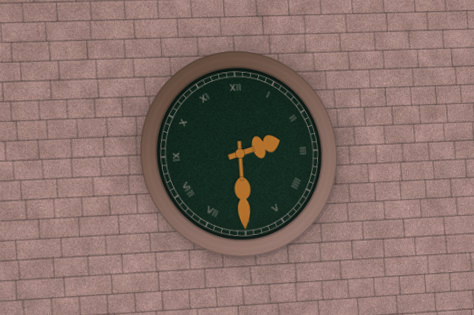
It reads 2:30
